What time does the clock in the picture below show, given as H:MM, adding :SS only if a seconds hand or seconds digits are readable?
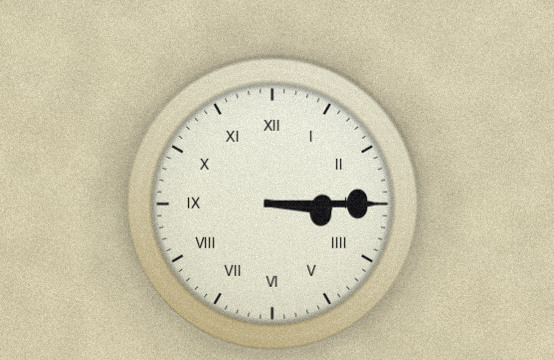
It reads 3:15
